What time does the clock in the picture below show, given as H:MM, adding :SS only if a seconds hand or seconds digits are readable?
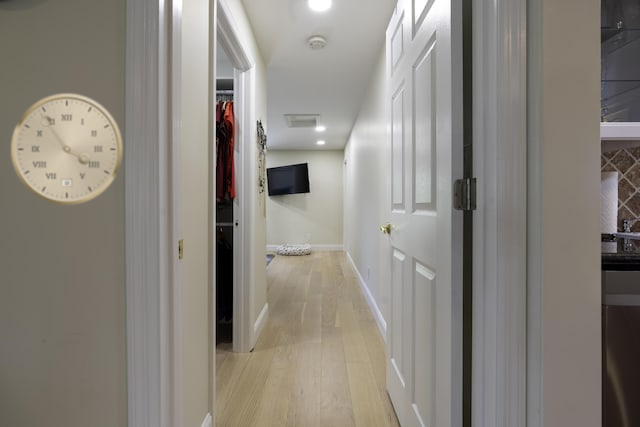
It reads 3:54
